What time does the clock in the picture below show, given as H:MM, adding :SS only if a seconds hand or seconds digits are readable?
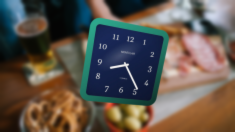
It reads 8:24
